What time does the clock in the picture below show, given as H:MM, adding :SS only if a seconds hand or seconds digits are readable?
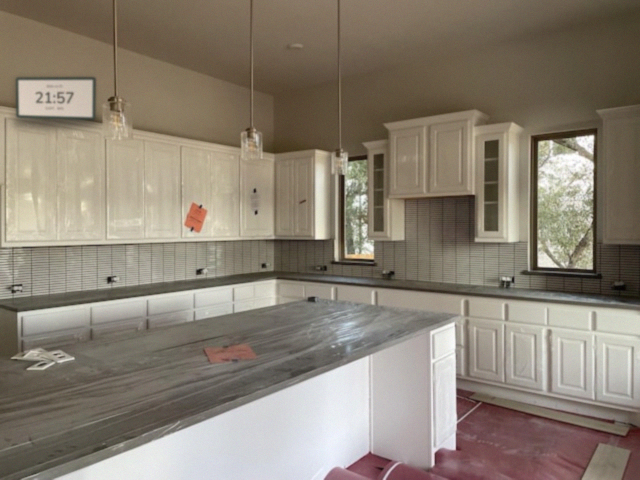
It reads 21:57
